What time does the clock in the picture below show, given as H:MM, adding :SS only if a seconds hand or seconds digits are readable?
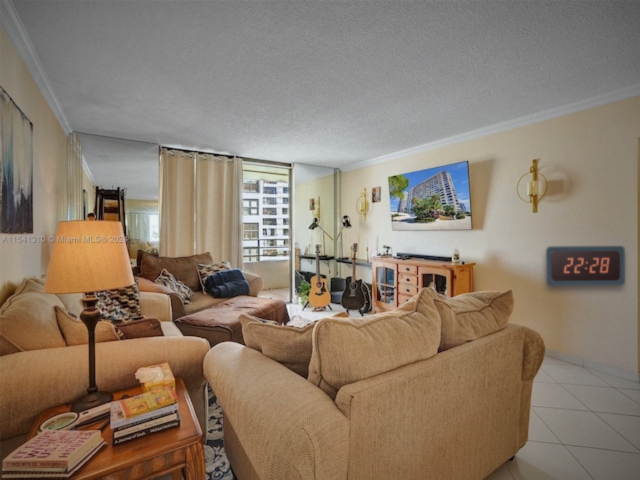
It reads 22:28
